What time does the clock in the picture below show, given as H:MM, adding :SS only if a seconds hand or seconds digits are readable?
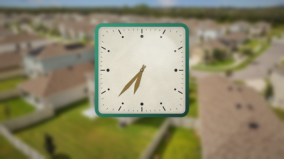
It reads 6:37
